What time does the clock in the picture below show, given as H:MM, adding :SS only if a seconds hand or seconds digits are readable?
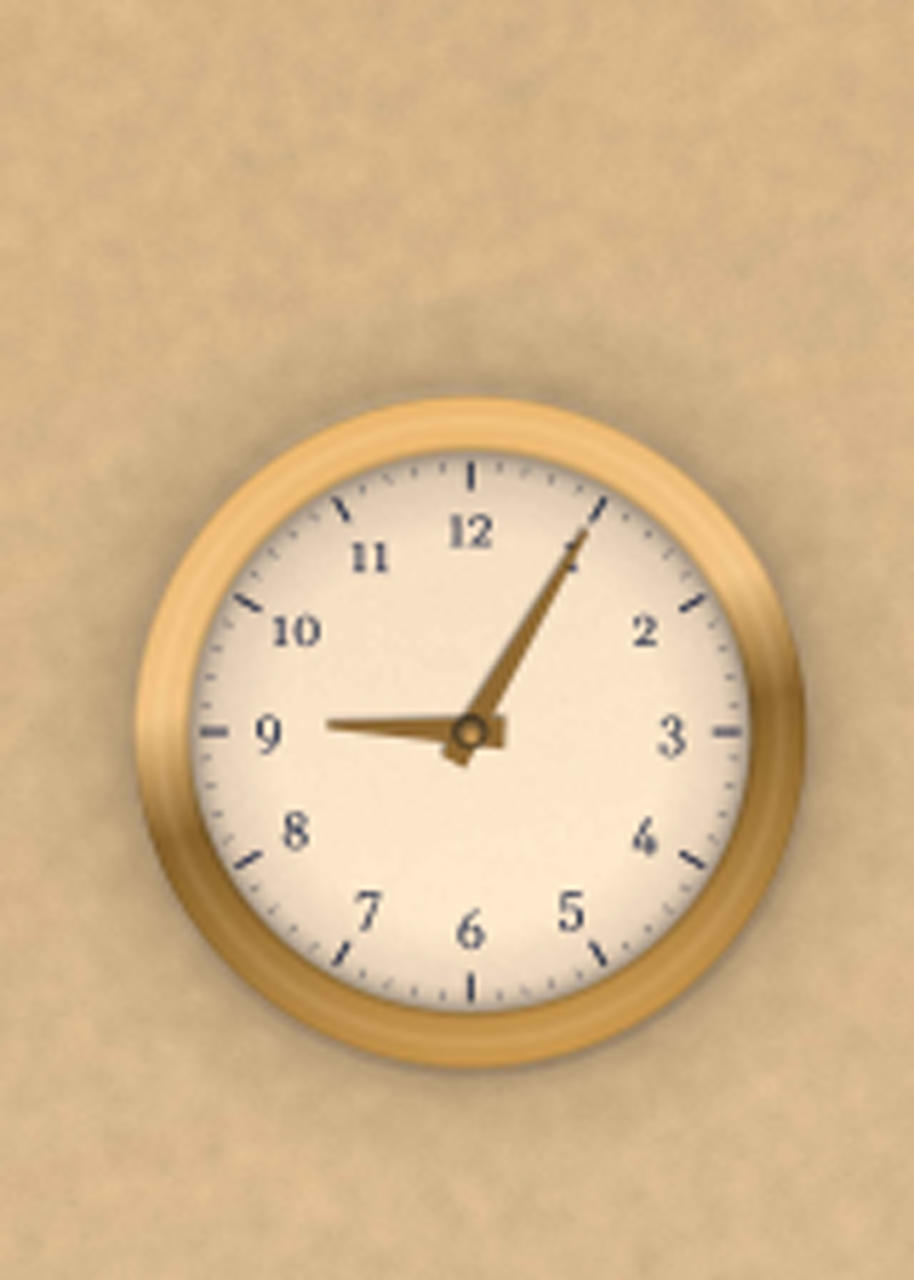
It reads 9:05
